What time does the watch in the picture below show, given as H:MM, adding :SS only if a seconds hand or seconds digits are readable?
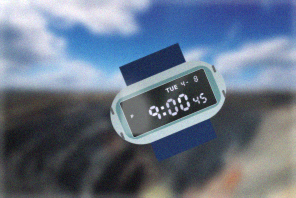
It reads 9:00:45
